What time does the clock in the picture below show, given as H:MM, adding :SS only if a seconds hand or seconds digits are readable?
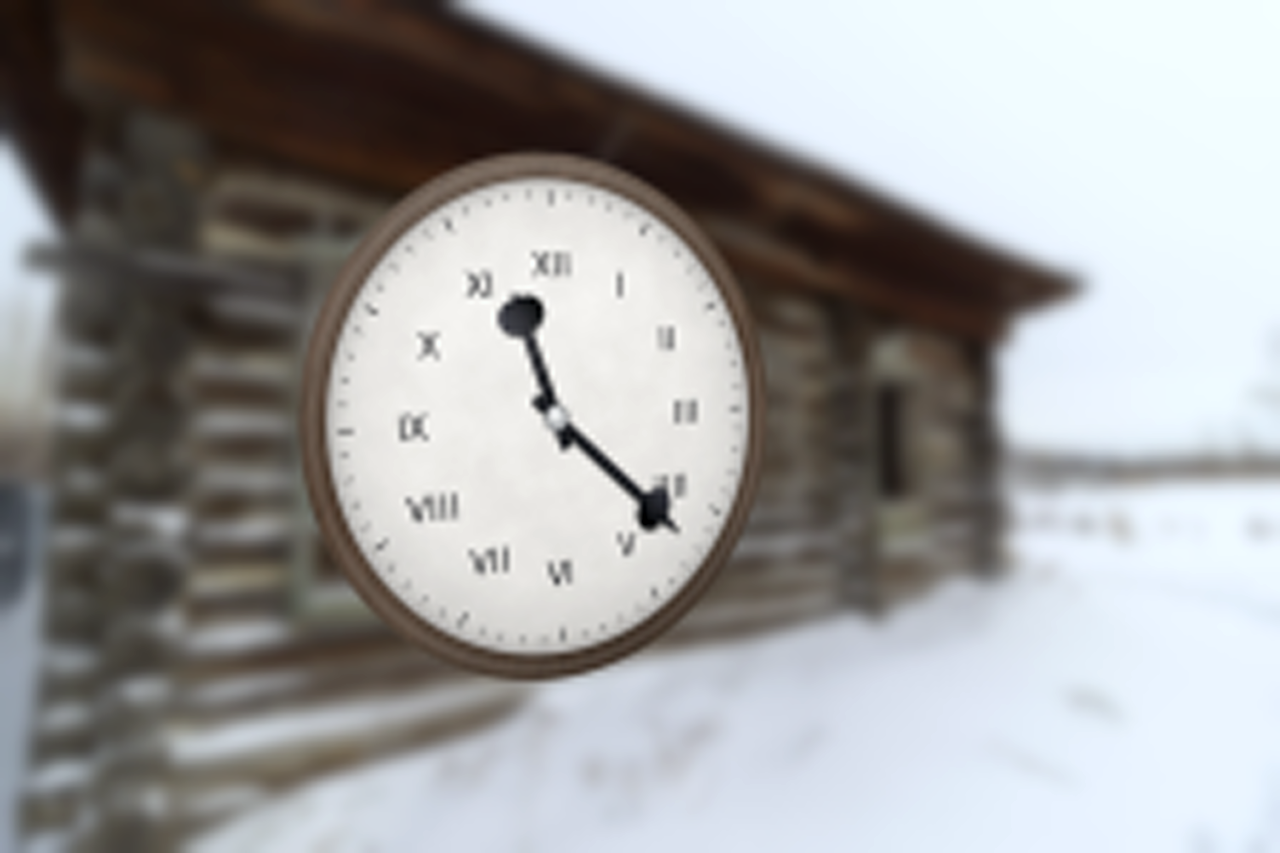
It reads 11:22
